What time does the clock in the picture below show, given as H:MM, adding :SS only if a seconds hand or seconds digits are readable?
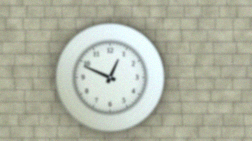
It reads 12:49
